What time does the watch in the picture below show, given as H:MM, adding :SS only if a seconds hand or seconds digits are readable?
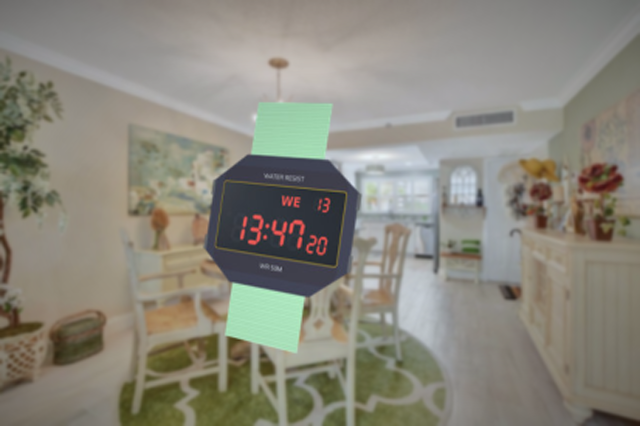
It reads 13:47:20
